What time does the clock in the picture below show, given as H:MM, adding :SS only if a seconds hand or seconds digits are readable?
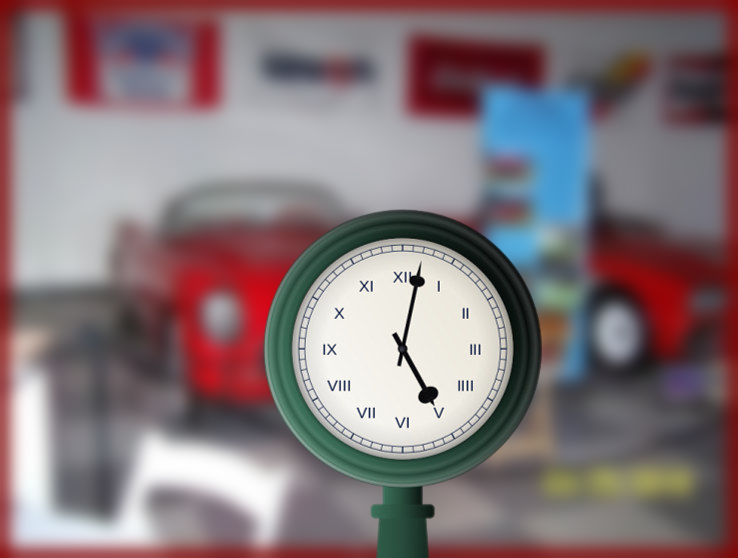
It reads 5:02
